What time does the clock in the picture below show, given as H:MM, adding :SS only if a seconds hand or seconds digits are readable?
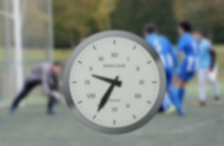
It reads 9:35
